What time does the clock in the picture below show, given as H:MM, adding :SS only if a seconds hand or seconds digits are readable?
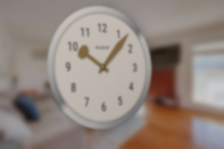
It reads 10:07
